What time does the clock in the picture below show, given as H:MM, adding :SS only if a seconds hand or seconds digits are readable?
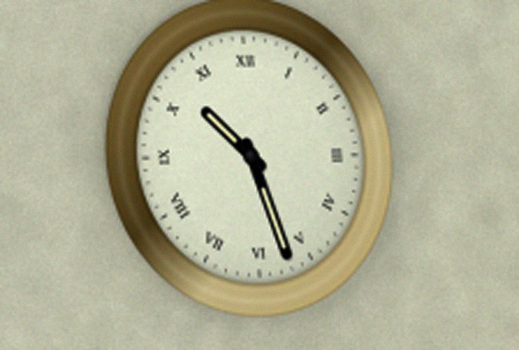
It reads 10:27
